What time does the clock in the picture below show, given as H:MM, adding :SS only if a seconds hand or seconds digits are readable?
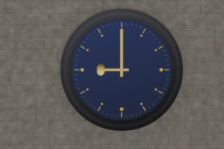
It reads 9:00
